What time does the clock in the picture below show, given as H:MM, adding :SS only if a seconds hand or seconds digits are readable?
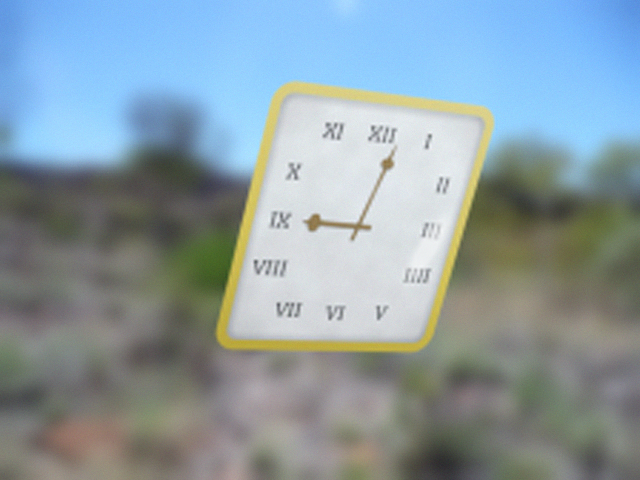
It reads 9:02
